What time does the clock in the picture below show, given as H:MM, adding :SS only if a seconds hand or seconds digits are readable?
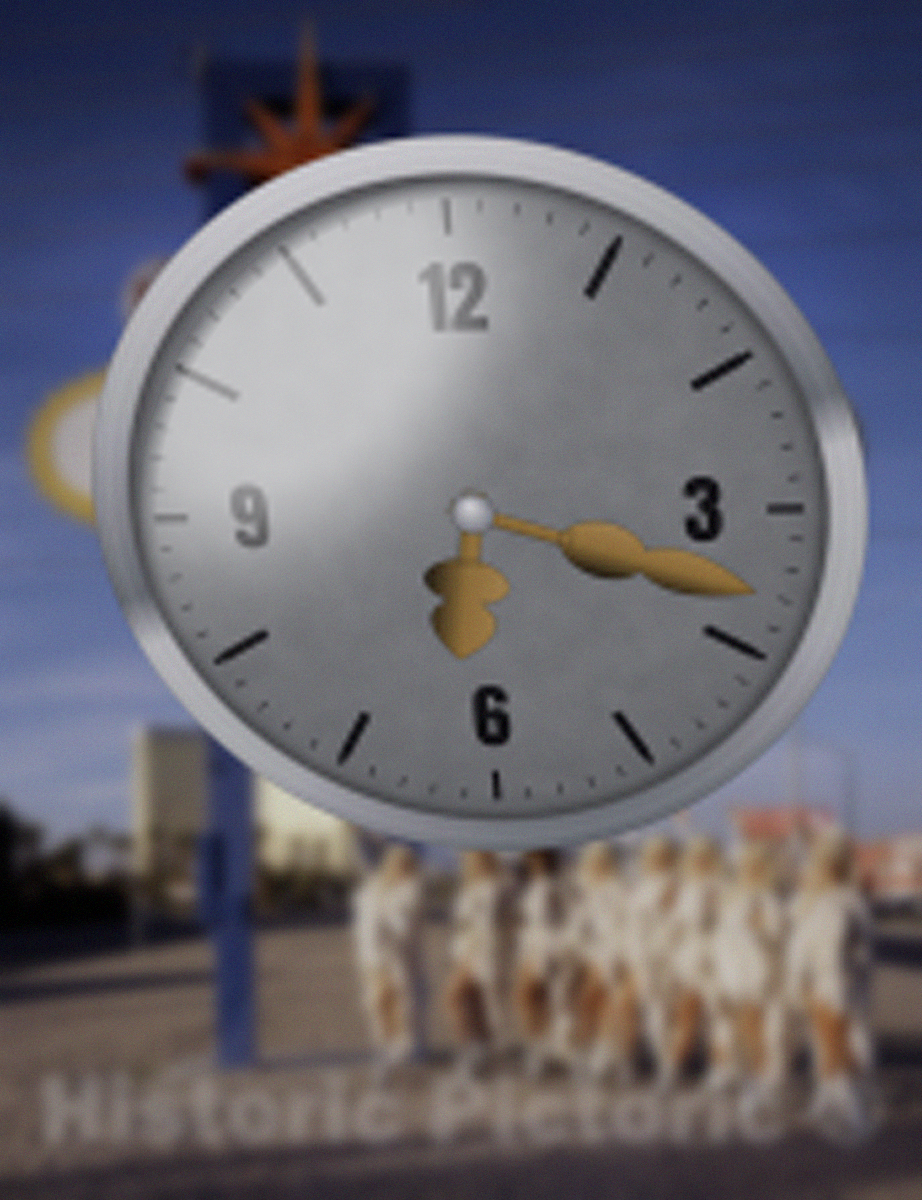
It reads 6:18
